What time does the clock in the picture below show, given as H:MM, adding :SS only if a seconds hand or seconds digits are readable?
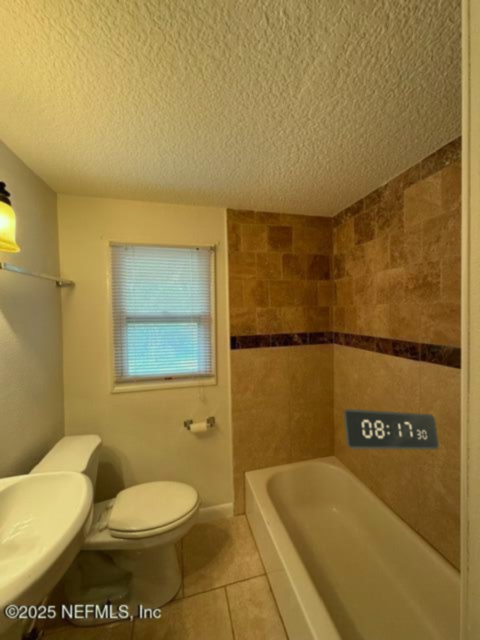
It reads 8:17
